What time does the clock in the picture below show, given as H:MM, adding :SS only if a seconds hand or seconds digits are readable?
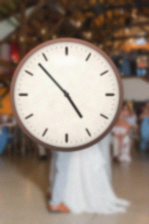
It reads 4:53
